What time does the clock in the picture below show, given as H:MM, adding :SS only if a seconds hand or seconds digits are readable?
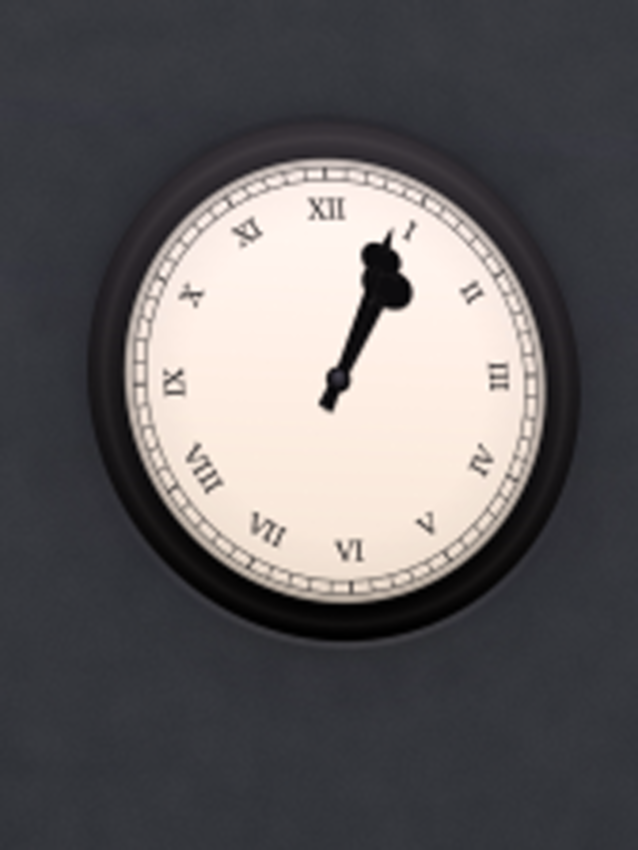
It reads 1:04
